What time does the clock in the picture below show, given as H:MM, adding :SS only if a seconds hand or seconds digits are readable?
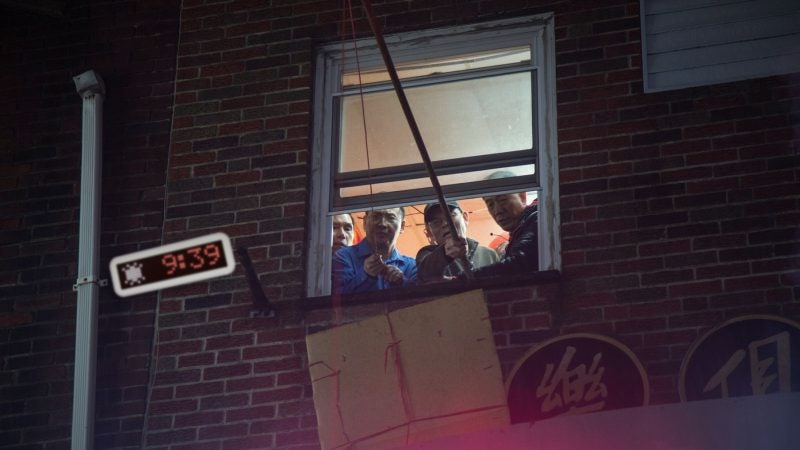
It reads 9:39
